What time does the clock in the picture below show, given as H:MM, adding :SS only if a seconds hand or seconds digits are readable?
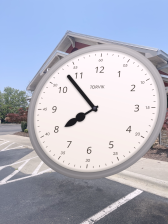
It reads 7:53
